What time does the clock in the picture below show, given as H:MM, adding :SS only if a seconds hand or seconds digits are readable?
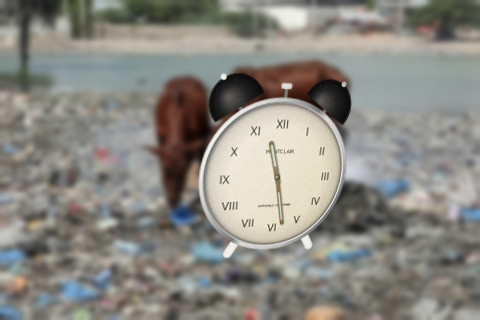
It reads 11:28
